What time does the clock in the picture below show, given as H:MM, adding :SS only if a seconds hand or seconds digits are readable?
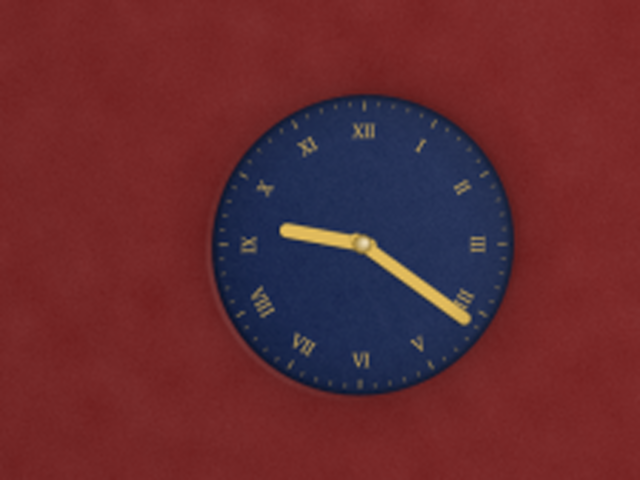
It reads 9:21
